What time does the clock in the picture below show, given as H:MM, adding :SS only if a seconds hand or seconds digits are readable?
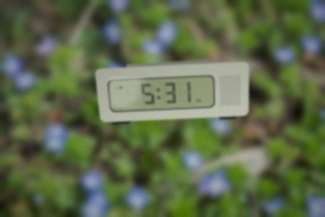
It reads 5:31
